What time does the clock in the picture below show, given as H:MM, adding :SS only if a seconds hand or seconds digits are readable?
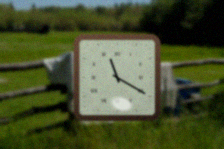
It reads 11:20
